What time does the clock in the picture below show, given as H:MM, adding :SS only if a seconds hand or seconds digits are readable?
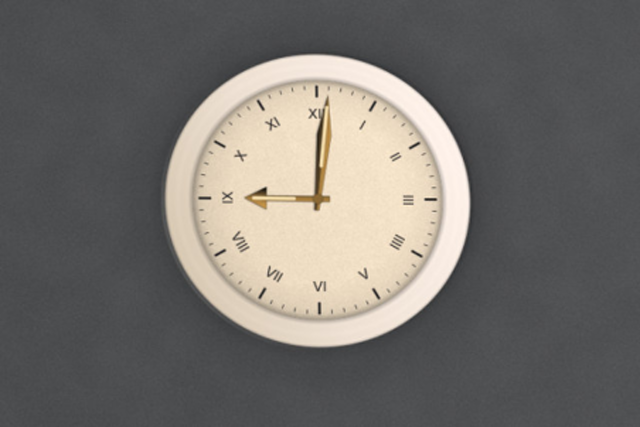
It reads 9:01
